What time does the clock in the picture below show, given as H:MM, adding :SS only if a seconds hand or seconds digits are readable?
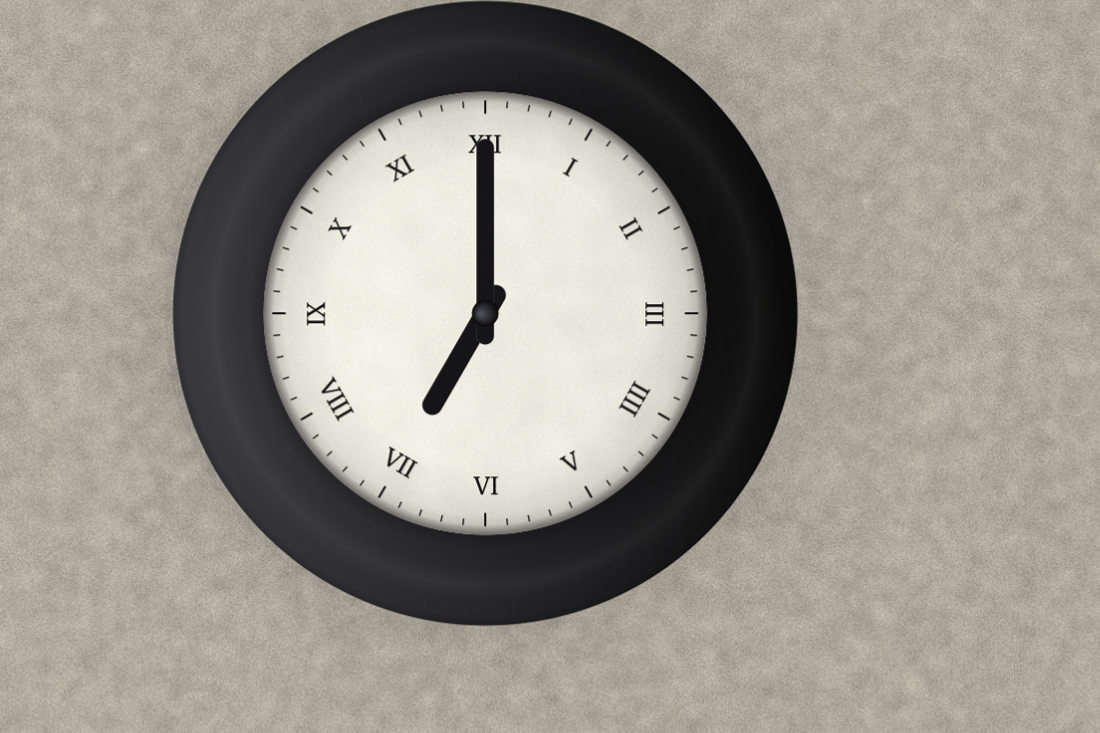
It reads 7:00
